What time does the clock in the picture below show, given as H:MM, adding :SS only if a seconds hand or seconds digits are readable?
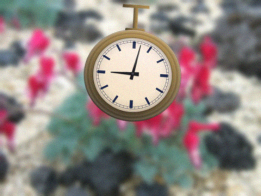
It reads 9:02
